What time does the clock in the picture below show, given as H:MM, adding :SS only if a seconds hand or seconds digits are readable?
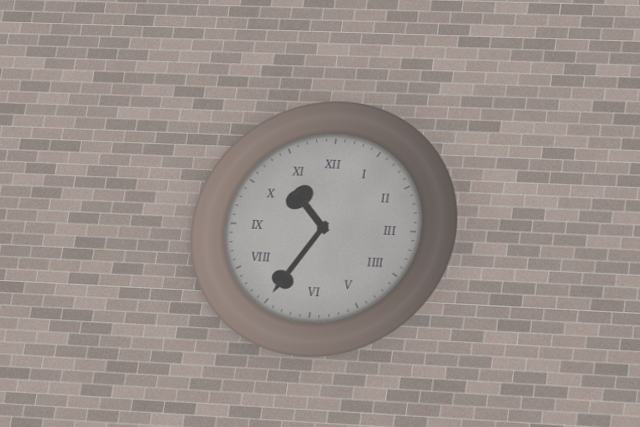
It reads 10:35
